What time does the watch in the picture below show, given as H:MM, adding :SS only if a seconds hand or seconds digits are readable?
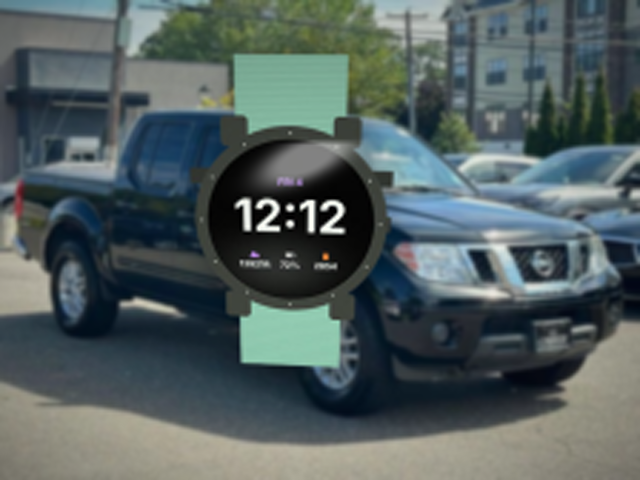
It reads 12:12
